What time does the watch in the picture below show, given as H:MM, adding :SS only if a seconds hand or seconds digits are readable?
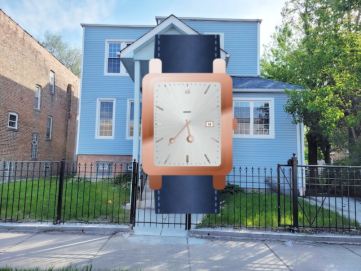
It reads 5:37
